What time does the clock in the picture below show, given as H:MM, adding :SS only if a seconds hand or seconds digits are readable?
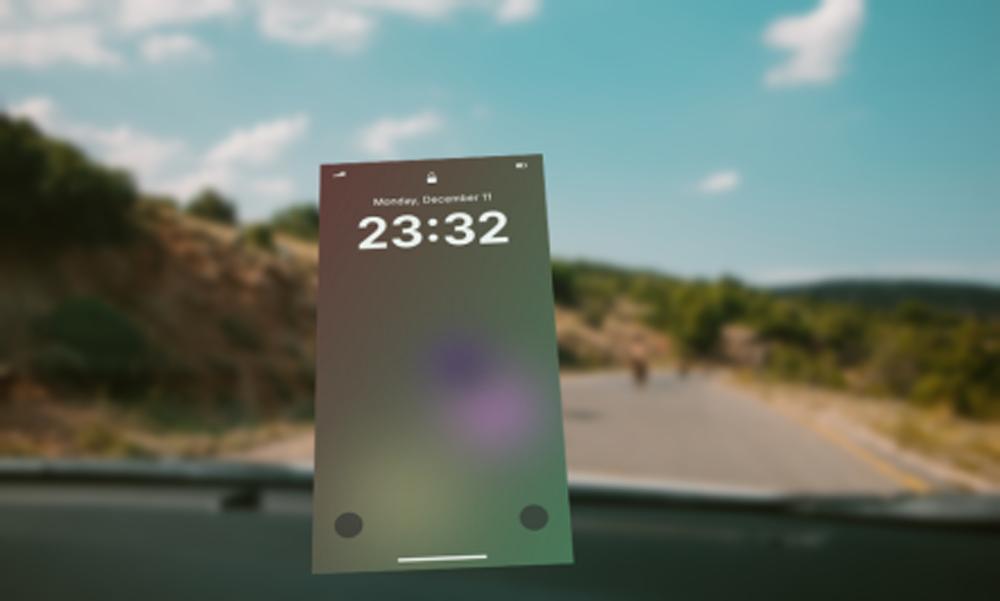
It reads 23:32
